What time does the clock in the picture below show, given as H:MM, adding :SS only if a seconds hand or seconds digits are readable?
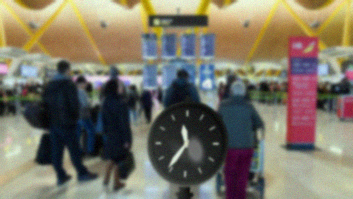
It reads 11:36
